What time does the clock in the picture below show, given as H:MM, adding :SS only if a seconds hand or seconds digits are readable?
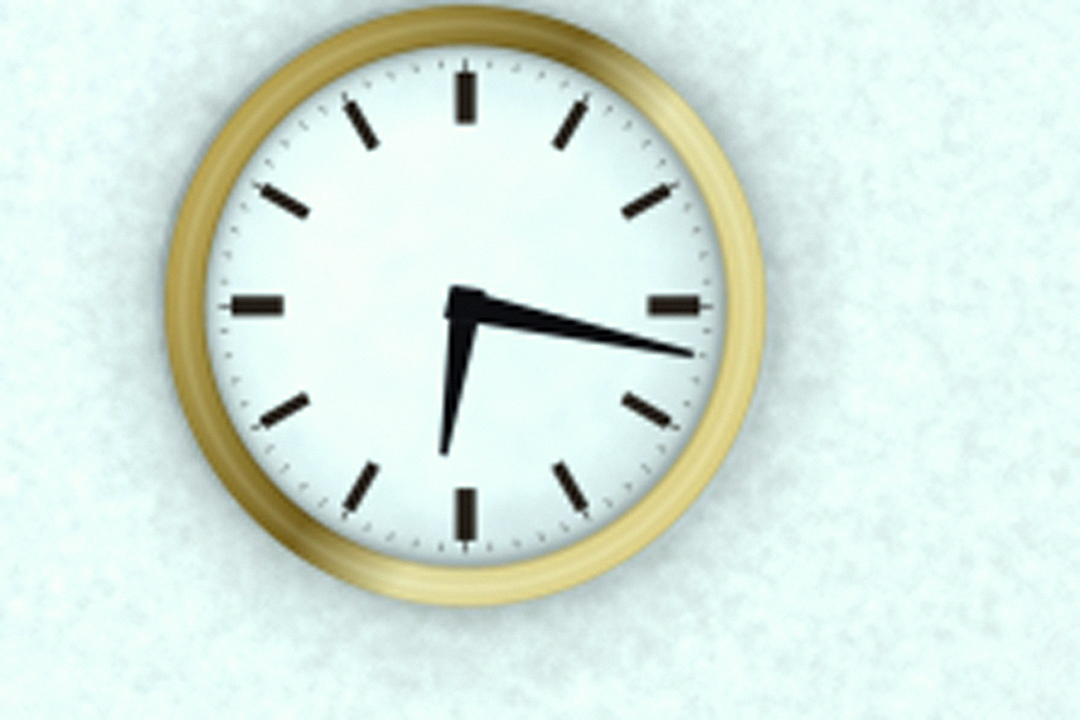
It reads 6:17
